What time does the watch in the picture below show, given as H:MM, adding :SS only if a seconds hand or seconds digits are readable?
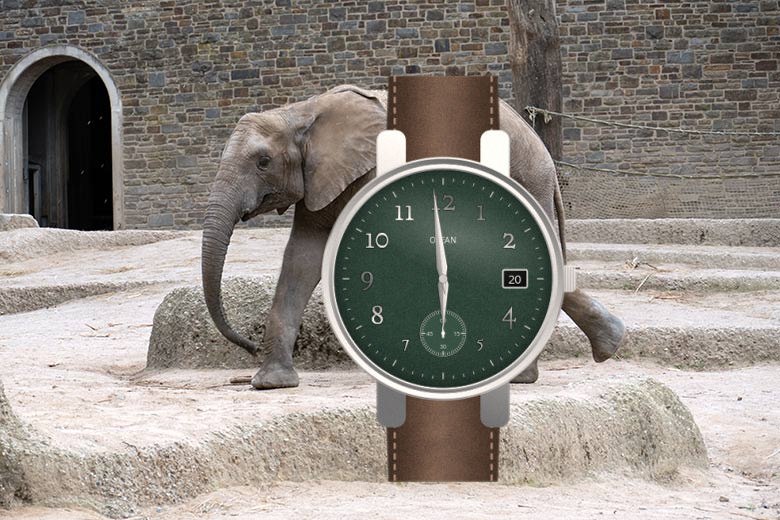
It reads 5:59
